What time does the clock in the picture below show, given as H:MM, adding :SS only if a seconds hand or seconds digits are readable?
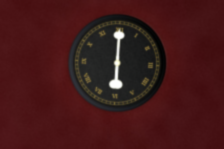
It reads 6:00
